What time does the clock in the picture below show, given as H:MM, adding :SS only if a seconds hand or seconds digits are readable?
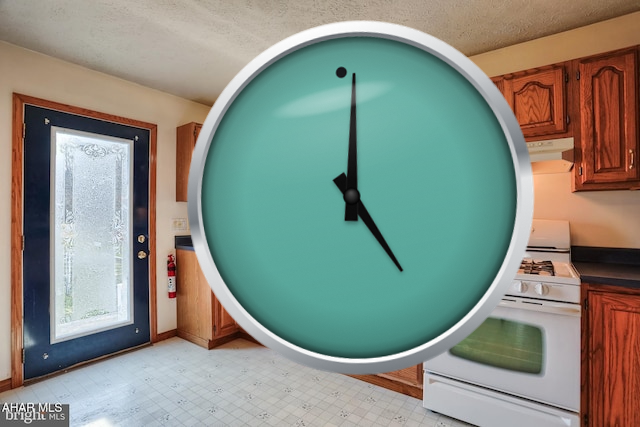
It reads 5:01
